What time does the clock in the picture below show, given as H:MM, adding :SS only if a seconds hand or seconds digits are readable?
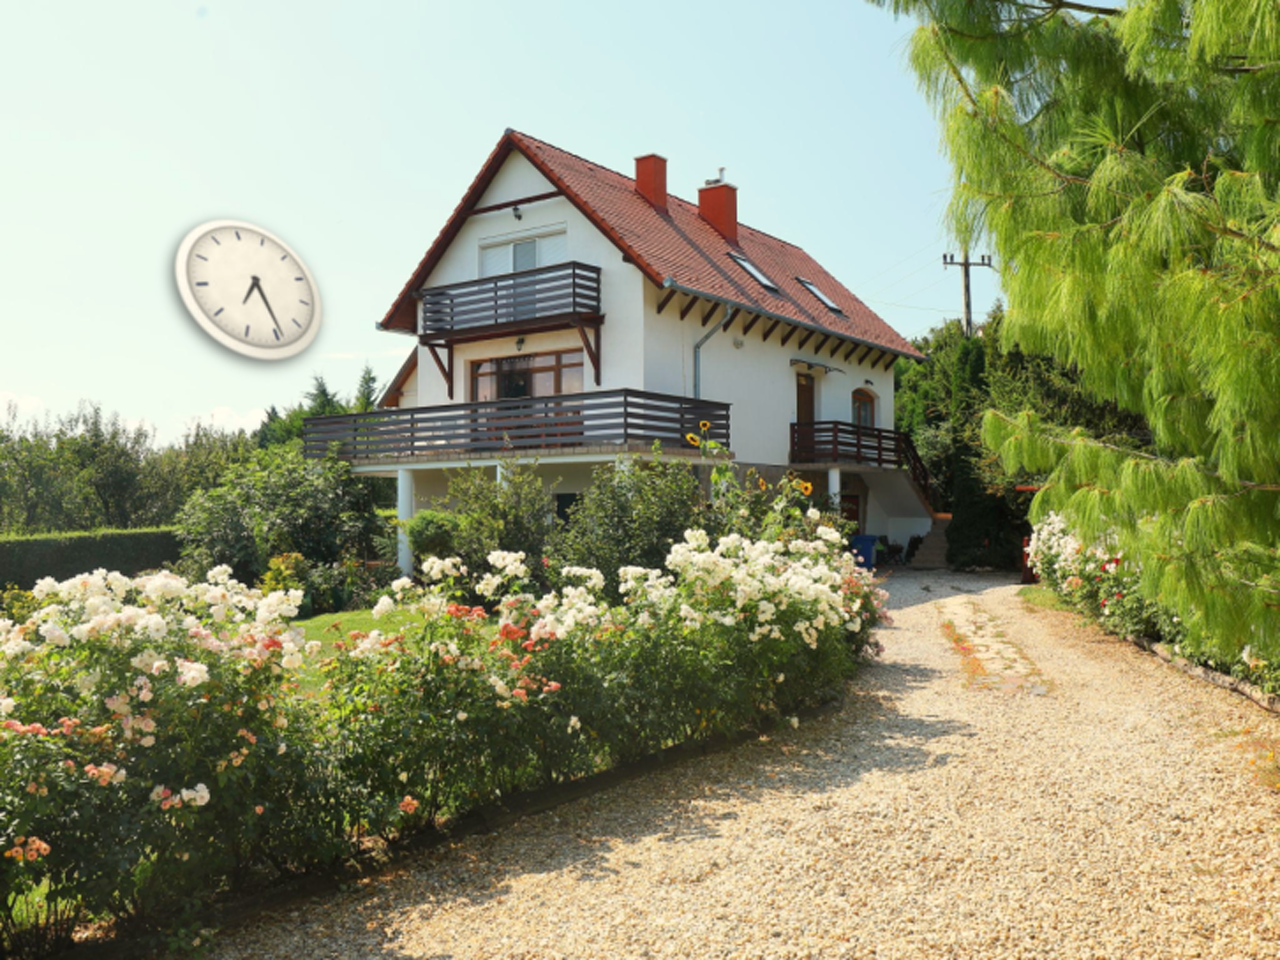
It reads 7:29
